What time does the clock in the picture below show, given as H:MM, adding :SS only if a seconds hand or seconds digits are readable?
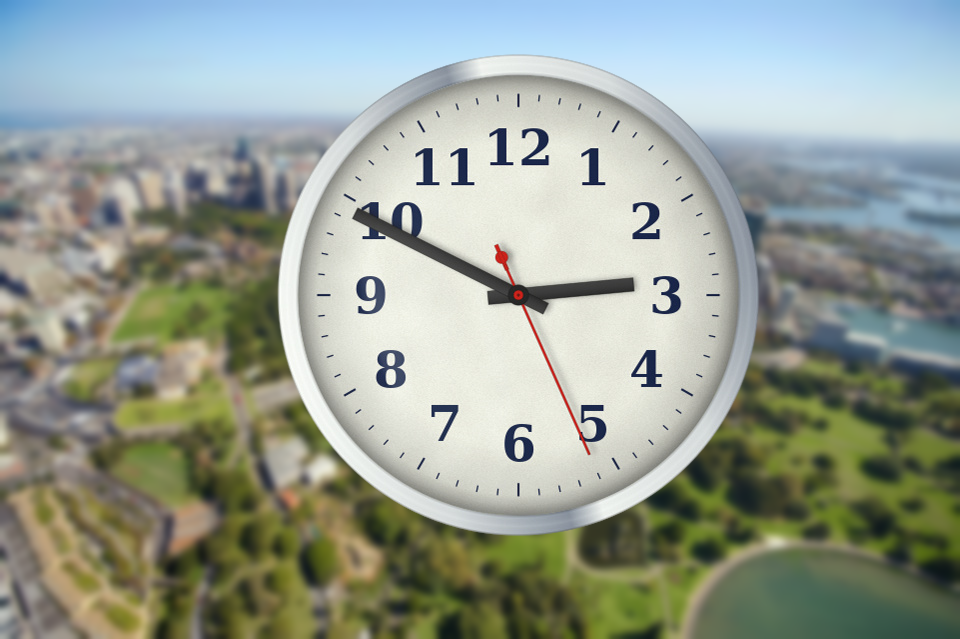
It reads 2:49:26
